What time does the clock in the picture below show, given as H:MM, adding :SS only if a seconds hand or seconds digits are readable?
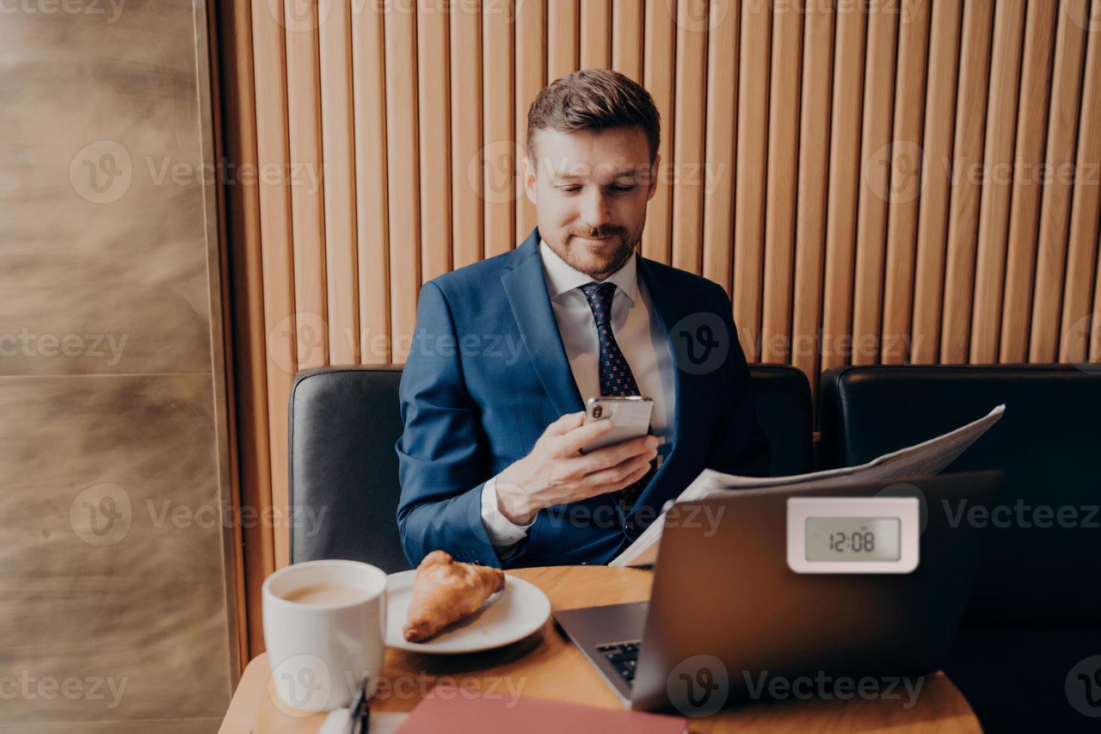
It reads 12:08
